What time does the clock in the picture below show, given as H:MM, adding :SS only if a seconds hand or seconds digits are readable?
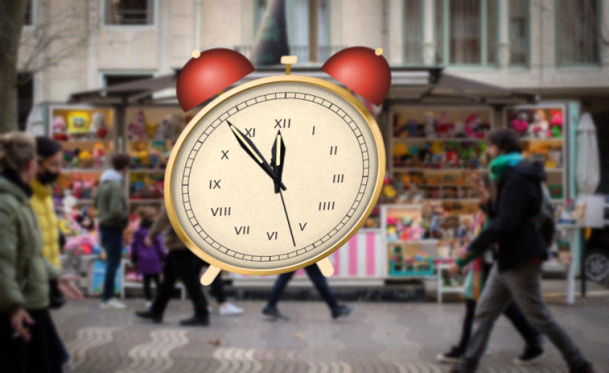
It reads 11:53:27
